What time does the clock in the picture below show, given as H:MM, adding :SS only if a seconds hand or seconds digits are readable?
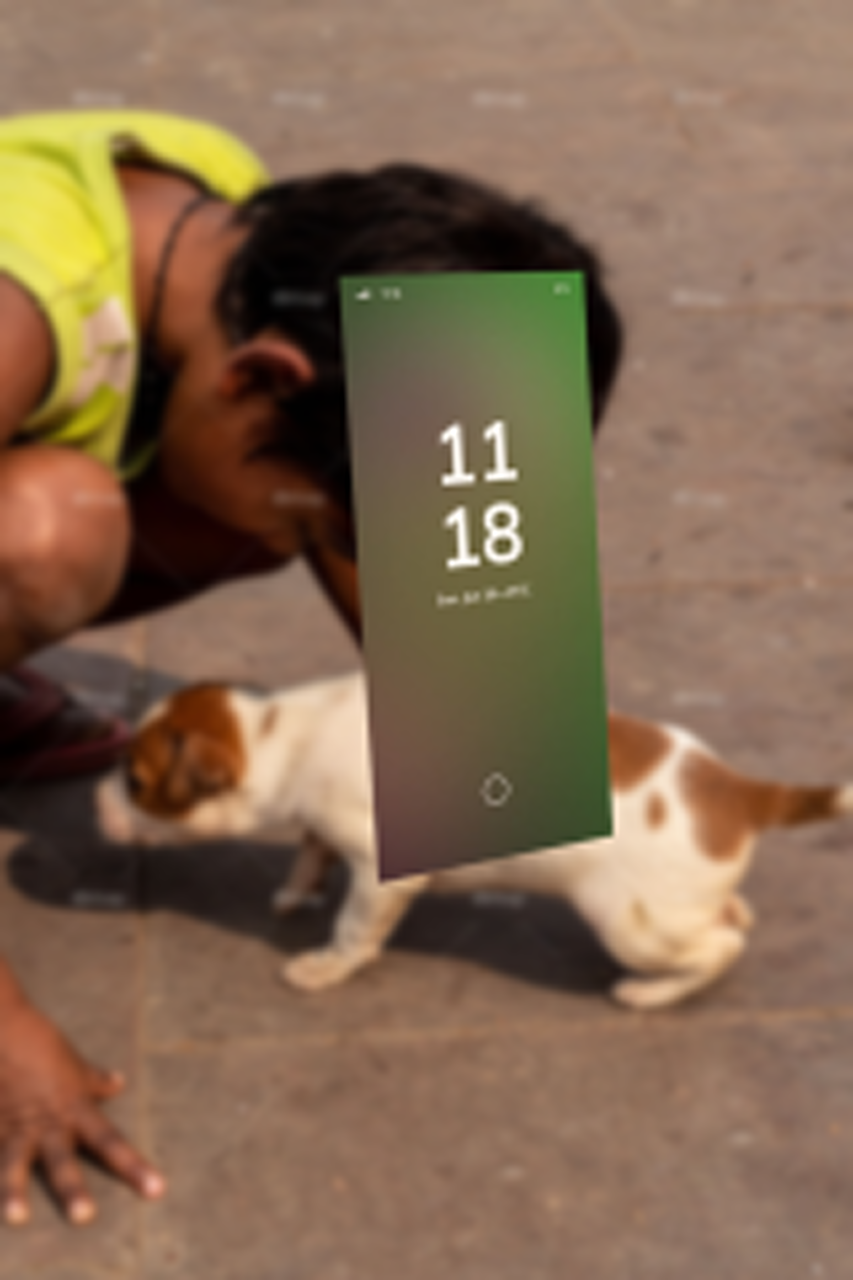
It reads 11:18
